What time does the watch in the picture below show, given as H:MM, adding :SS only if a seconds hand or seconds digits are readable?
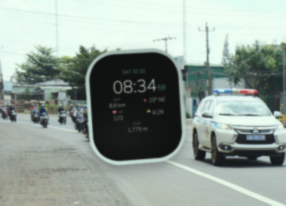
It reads 8:34
